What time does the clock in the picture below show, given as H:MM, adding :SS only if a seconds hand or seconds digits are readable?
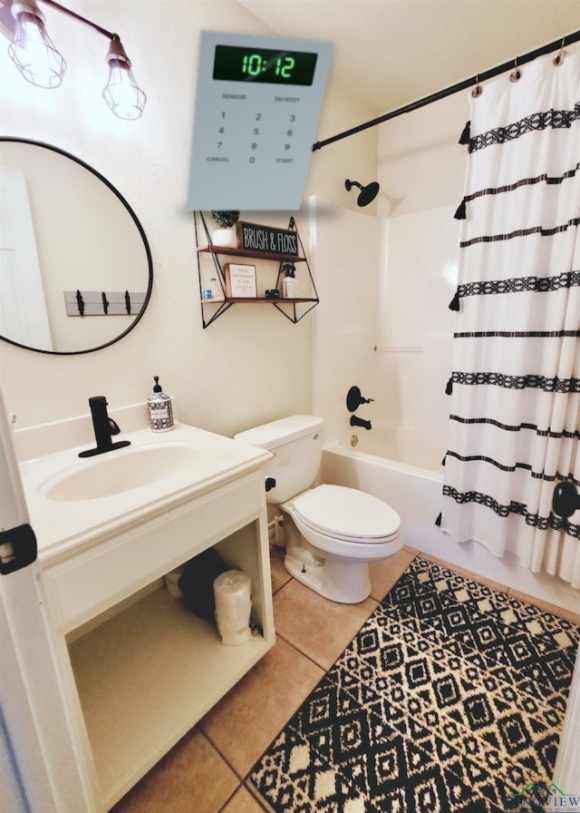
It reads 10:12
